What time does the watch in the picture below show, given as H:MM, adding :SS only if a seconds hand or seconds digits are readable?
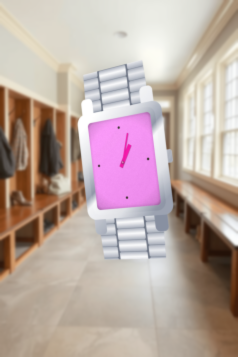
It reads 1:03
